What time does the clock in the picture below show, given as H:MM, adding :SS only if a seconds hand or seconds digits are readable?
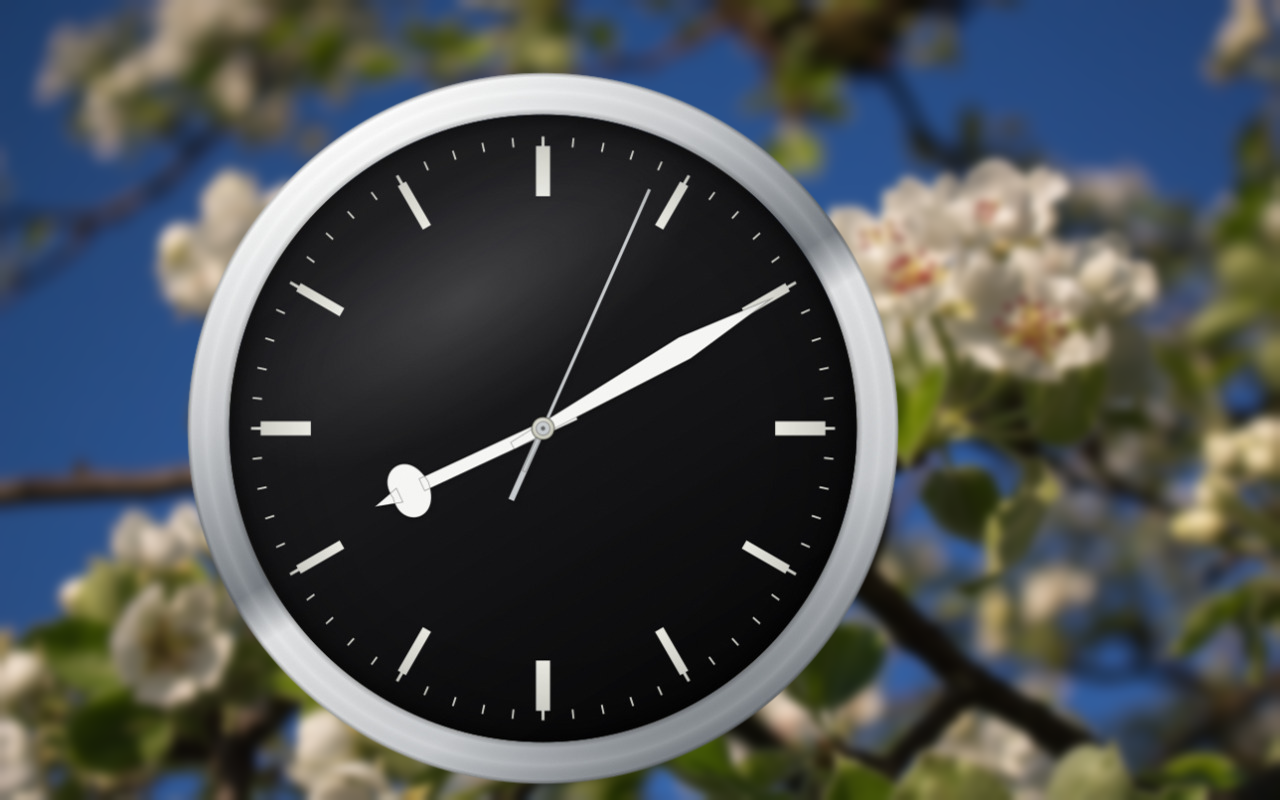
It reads 8:10:04
